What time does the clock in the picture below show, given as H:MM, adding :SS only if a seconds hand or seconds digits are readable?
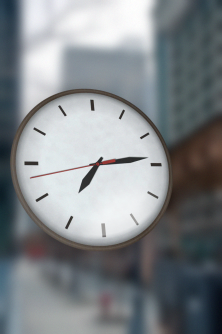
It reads 7:13:43
